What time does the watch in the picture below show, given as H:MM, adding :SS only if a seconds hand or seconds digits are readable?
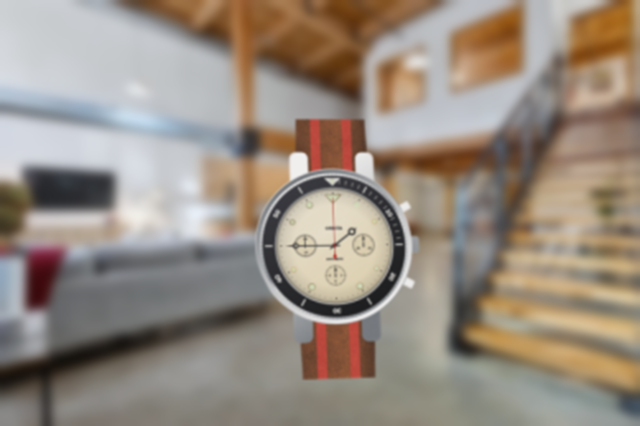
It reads 1:45
